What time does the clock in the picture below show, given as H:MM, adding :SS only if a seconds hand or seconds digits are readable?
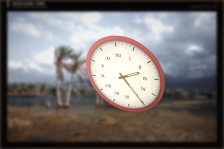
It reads 2:25
